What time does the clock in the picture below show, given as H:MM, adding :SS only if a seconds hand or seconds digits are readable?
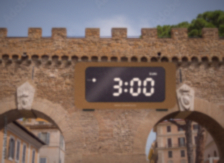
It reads 3:00
